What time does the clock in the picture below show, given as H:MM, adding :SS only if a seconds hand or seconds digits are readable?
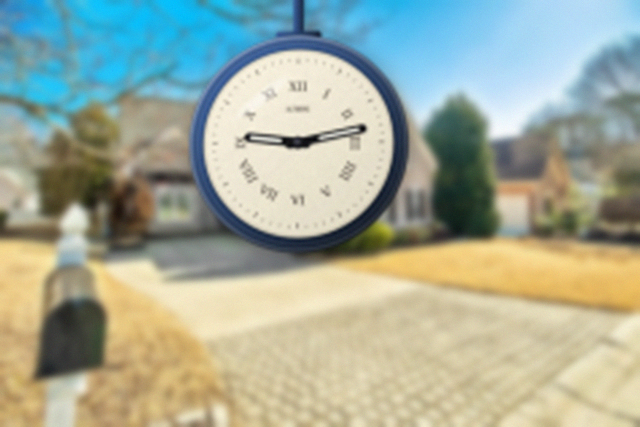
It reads 9:13
